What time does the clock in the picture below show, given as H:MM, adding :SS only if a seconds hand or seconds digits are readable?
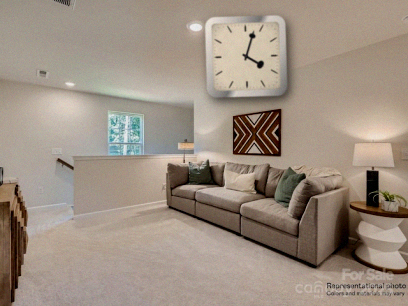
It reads 4:03
